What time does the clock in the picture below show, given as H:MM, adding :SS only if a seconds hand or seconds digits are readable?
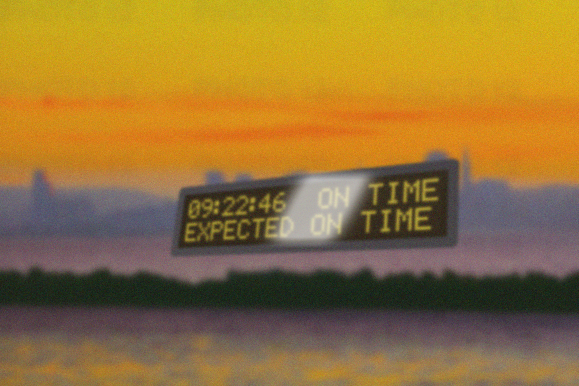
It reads 9:22:46
